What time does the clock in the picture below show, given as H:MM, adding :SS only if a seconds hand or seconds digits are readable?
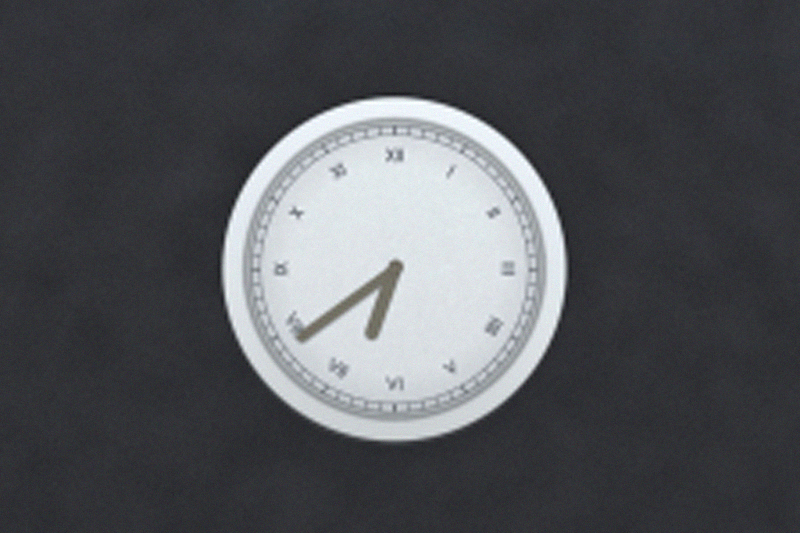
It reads 6:39
